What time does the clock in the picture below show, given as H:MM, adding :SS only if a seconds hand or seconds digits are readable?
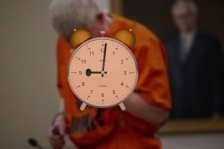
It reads 9:01
